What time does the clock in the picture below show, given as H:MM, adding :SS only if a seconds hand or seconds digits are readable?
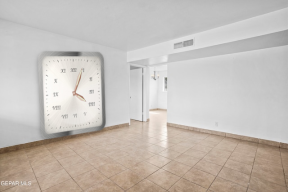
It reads 4:04
